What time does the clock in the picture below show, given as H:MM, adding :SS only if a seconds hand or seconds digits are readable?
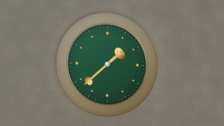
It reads 1:38
